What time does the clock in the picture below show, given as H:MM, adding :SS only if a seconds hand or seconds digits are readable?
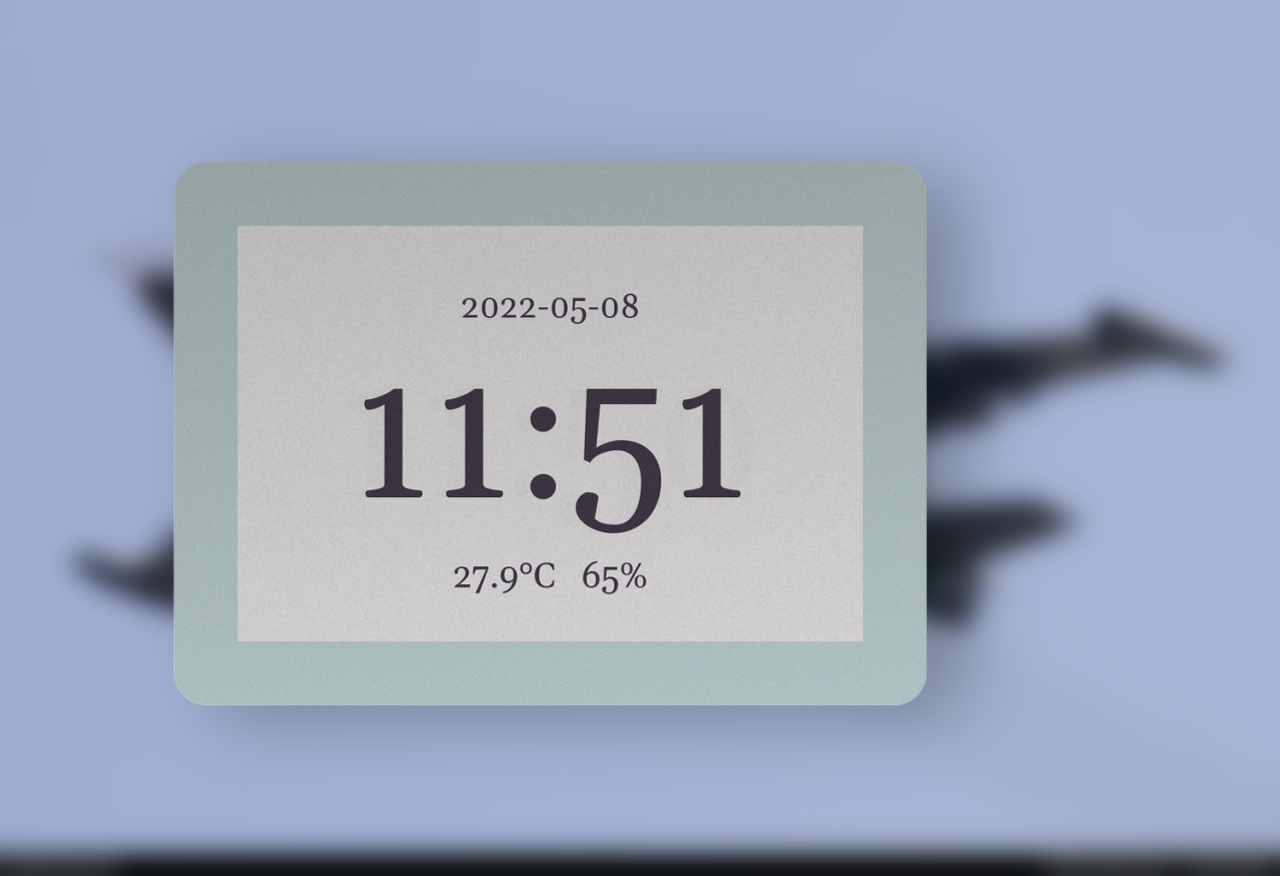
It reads 11:51
